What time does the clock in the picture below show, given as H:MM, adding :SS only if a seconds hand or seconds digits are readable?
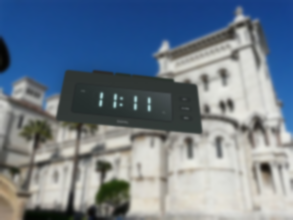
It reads 11:11
